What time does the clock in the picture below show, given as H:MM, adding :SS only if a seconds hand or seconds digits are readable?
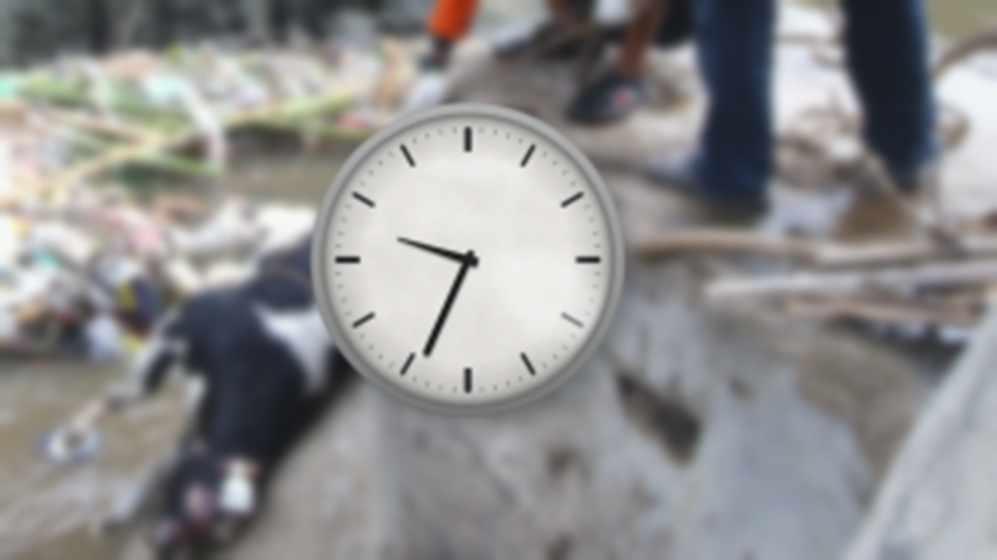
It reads 9:34
